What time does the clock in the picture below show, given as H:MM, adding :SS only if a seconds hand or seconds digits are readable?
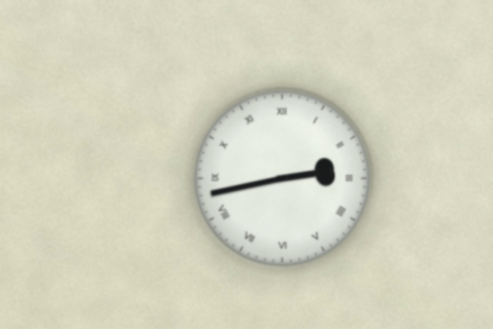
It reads 2:43
